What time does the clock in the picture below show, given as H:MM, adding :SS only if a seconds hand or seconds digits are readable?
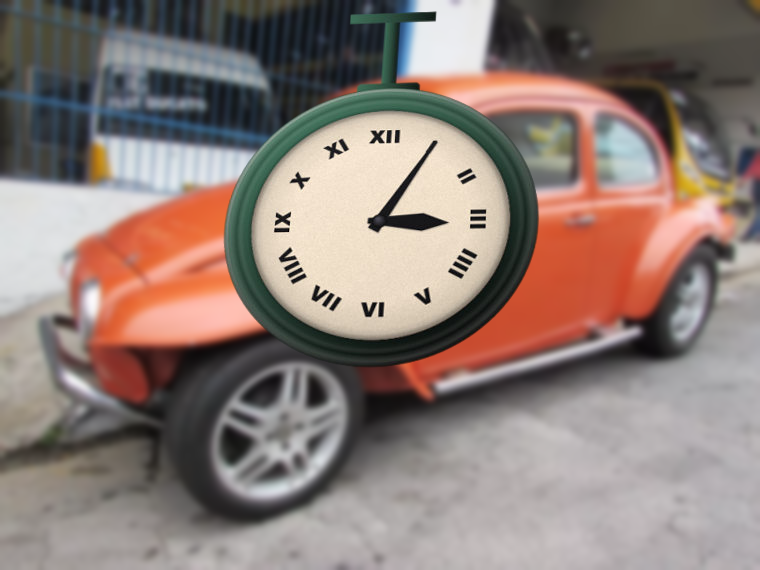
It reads 3:05
